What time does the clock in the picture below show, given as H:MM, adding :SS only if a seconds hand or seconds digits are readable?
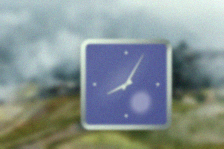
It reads 8:05
